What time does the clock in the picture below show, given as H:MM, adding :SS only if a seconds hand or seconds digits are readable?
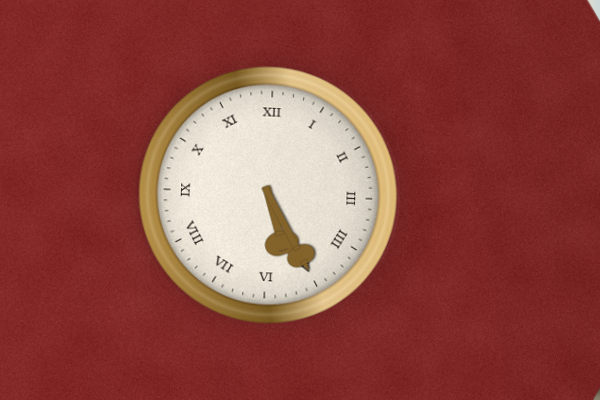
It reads 5:25
